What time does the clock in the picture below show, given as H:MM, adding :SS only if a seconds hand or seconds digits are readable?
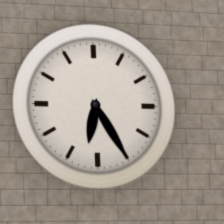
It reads 6:25
